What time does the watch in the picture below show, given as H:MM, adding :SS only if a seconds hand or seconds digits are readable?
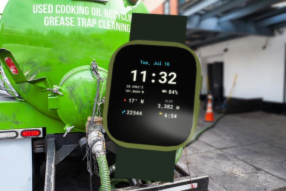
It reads 11:32
